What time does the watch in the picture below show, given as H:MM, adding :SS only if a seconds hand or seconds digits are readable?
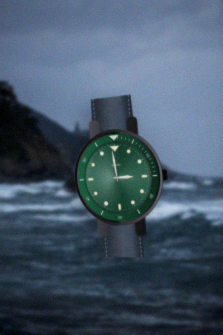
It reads 2:59
